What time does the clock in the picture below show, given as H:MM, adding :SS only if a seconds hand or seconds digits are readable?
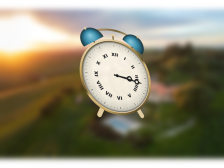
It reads 3:17
